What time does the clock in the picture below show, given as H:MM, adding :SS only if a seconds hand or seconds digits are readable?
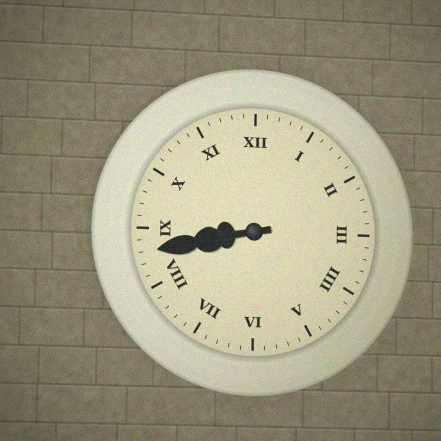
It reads 8:43
